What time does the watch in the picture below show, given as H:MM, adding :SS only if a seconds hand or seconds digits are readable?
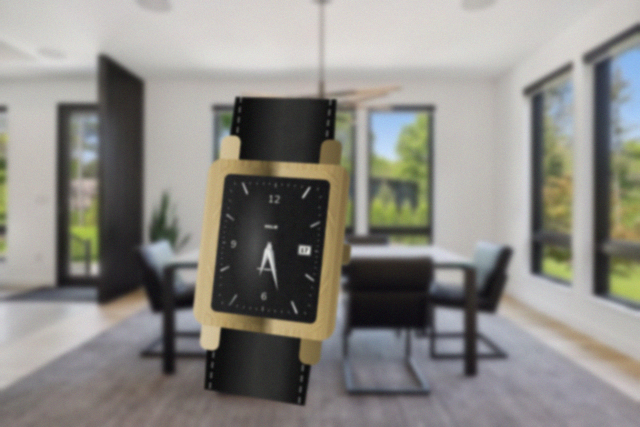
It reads 6:27
